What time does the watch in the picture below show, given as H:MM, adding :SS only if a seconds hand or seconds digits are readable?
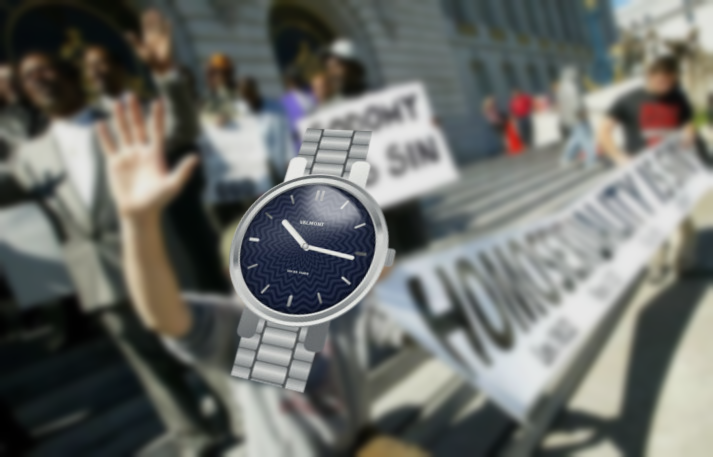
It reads 10:16
